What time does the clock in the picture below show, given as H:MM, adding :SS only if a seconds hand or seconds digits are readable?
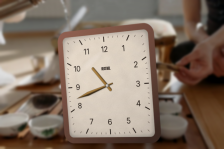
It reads 10:42
